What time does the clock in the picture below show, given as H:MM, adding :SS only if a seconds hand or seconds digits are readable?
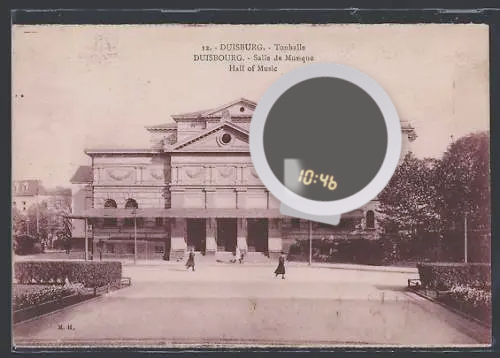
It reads 10:46
